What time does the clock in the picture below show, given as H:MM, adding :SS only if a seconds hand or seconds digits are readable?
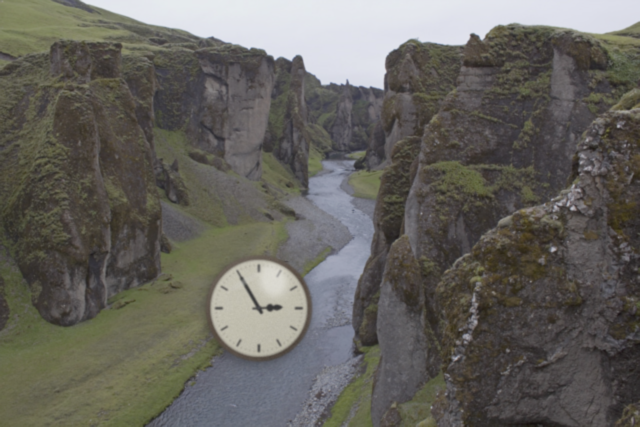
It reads 2:55
